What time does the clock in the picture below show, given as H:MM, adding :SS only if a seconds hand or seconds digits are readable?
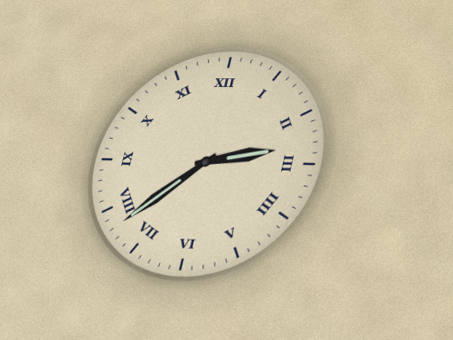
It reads 2:38
